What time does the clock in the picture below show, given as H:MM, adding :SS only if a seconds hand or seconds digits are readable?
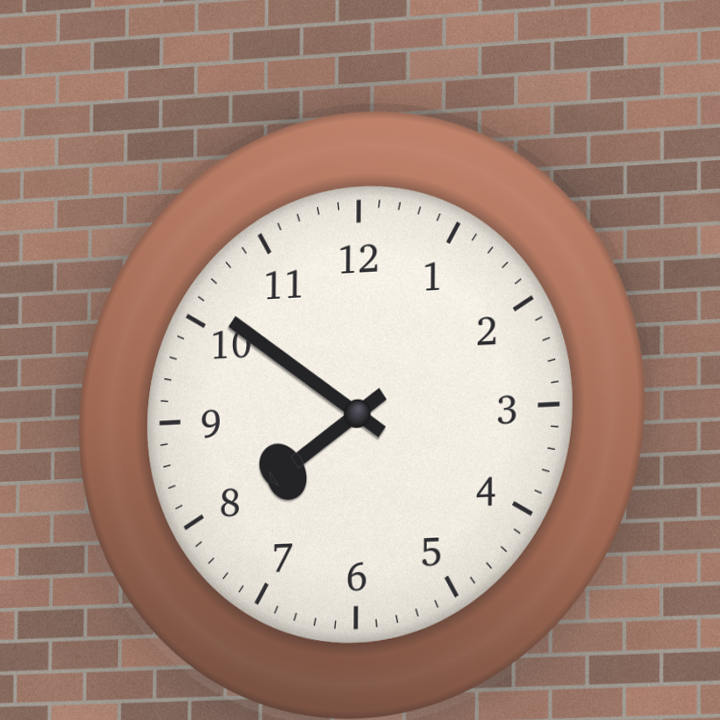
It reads 7:51
